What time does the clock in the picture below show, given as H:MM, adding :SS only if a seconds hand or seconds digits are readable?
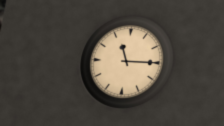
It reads 11:15
